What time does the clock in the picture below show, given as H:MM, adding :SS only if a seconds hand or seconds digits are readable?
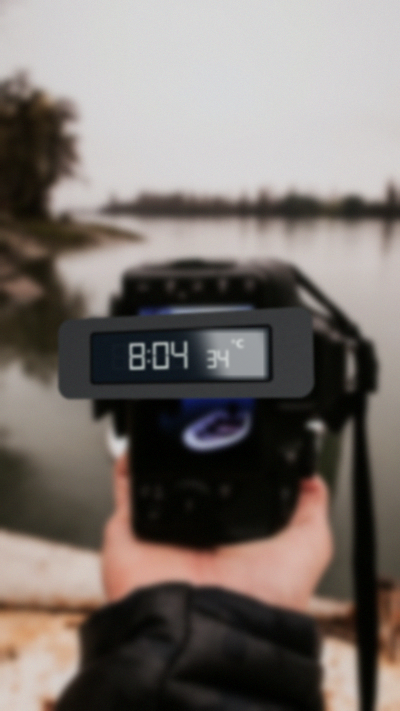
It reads 8:04
